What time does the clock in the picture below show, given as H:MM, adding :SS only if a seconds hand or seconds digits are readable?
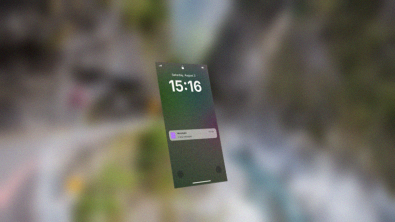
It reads 15:16
